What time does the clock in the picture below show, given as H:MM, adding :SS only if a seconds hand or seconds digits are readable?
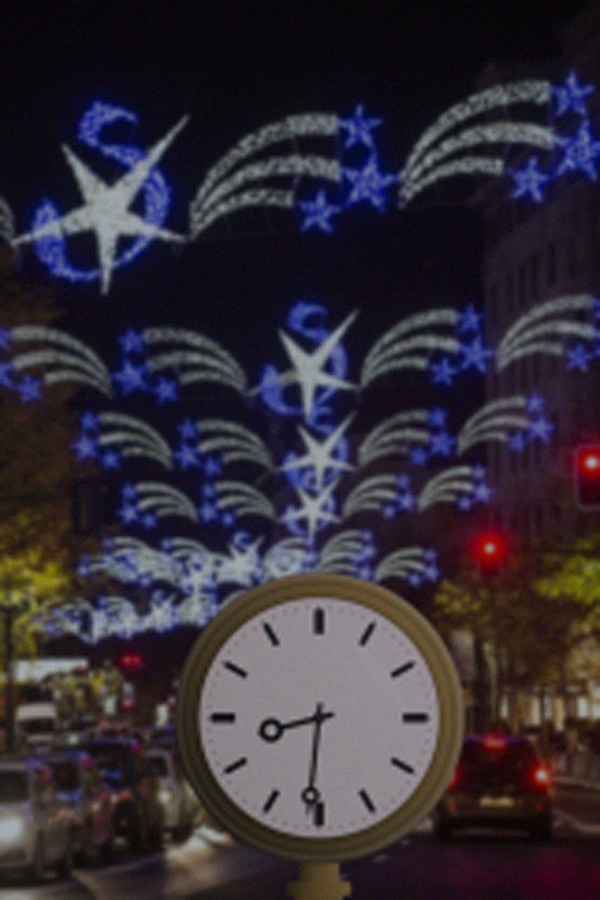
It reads 8:31
